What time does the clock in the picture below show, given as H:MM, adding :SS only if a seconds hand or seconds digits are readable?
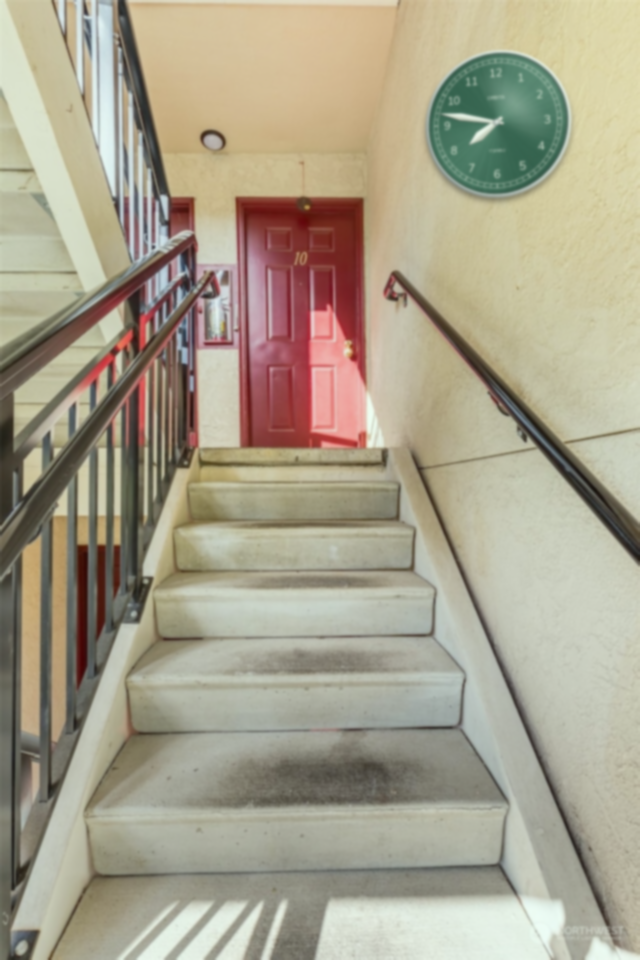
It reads 7:47
